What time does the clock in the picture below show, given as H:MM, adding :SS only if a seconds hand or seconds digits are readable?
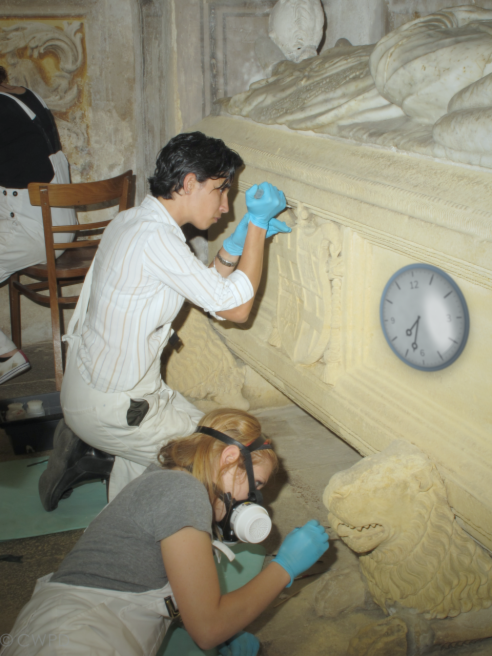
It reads 7:33
